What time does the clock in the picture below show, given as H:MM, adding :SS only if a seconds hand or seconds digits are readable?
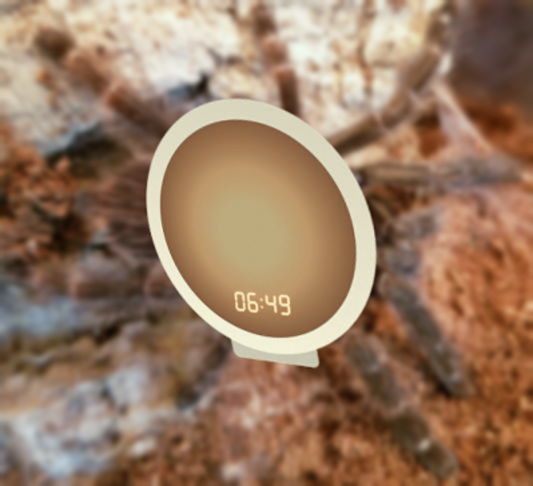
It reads 6:49
